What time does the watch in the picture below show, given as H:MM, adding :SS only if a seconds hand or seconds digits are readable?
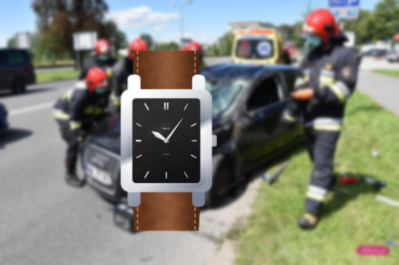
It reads 10:06
